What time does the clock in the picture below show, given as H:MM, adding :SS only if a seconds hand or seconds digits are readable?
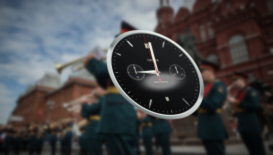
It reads 9:01
